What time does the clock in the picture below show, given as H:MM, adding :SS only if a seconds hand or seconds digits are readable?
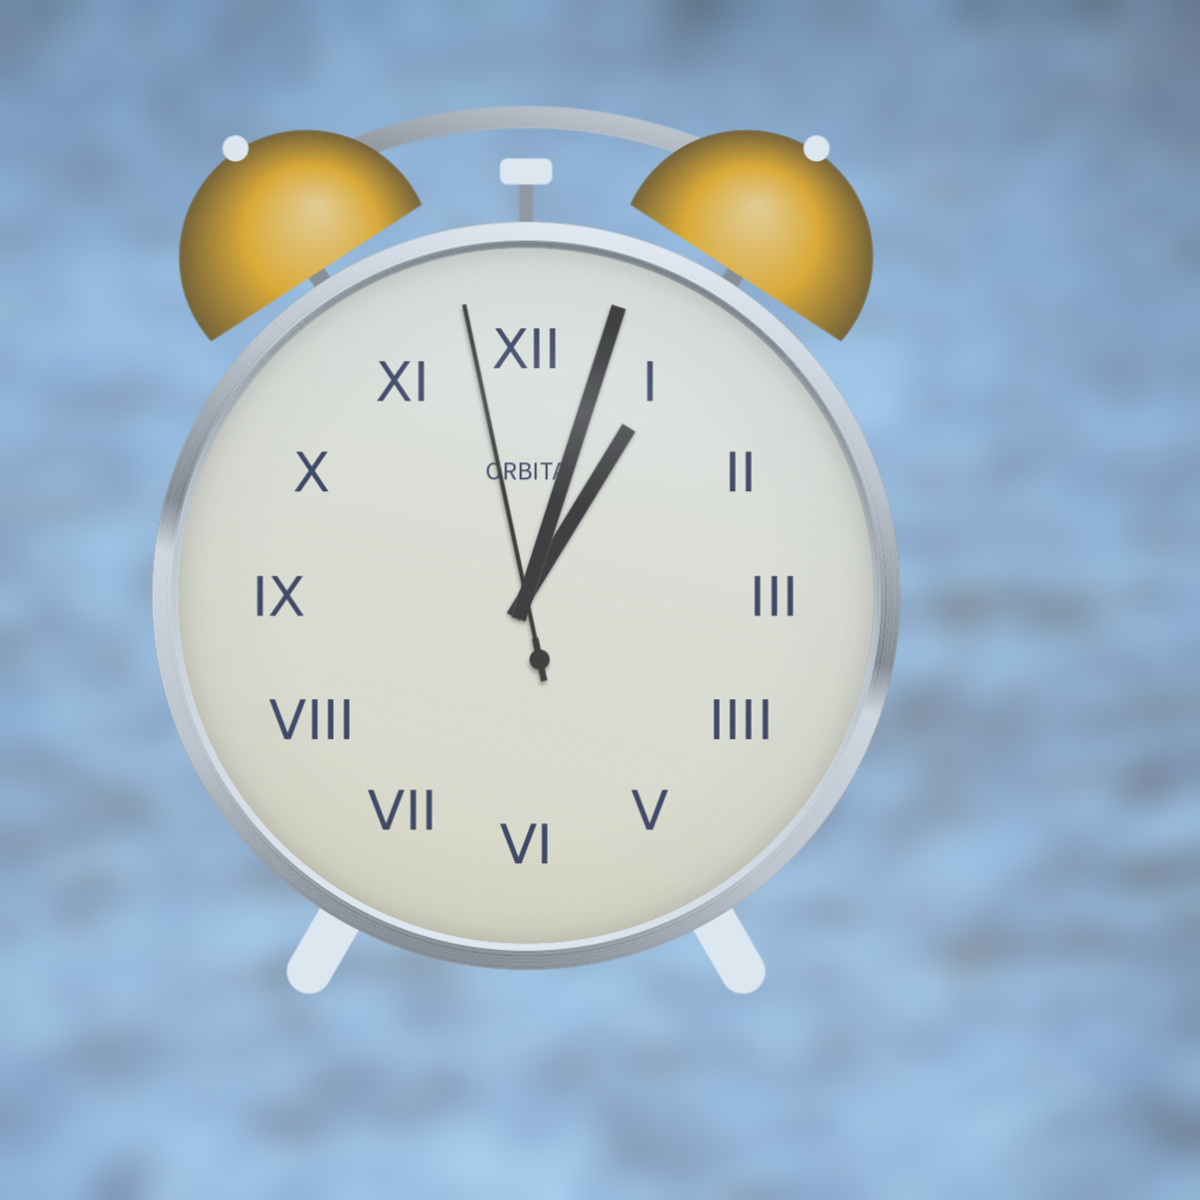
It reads 1:02:58
